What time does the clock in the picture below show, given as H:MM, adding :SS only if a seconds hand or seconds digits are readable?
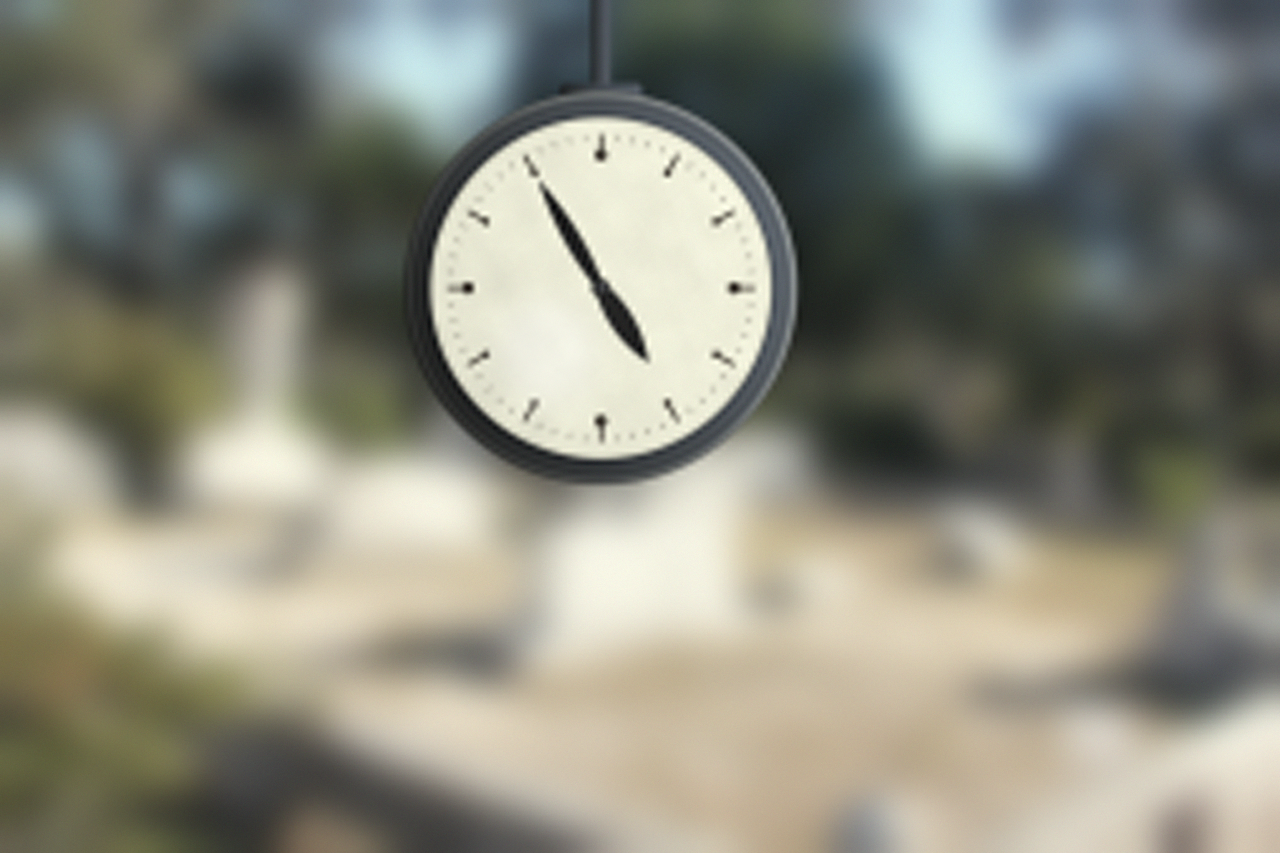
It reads 4:55
